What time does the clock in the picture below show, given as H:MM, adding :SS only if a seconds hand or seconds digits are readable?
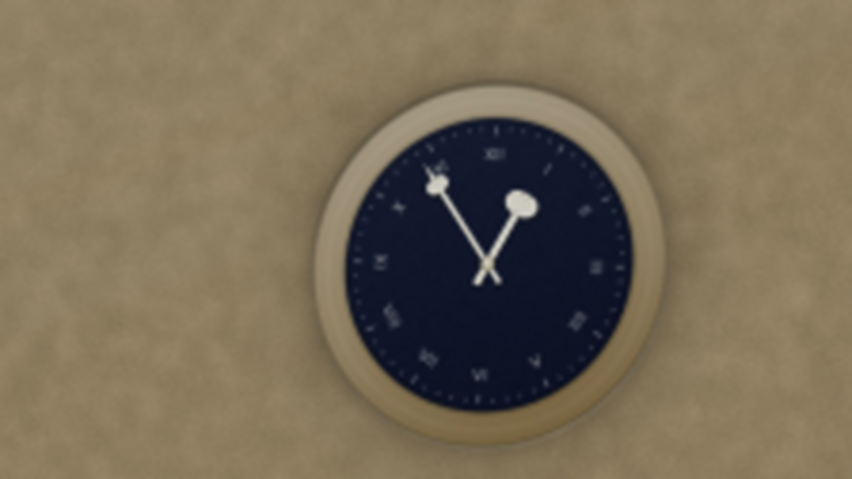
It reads 12:54
